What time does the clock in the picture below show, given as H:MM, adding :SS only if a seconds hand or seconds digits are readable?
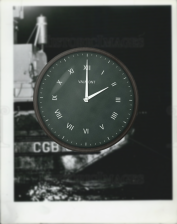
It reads 2:00
